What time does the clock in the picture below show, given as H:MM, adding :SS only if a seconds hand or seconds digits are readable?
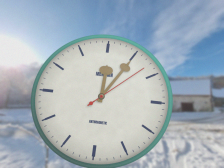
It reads 12:05:08
